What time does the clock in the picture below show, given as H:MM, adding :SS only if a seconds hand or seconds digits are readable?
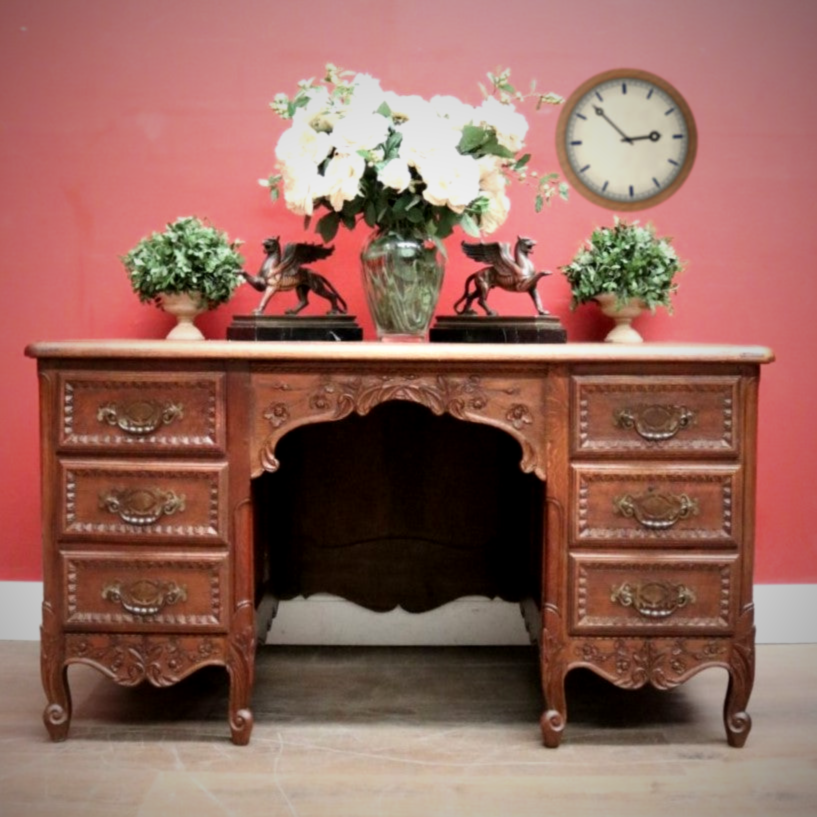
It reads 2:53
